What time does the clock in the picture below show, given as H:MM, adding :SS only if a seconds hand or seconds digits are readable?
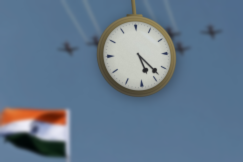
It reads 5:23
